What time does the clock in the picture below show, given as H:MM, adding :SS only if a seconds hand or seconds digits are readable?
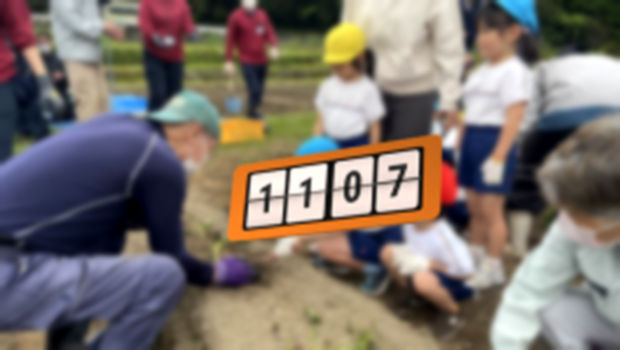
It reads 11:07
